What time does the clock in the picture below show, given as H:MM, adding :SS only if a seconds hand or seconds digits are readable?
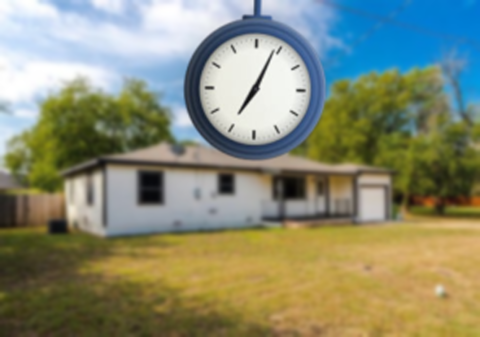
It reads 7:04
